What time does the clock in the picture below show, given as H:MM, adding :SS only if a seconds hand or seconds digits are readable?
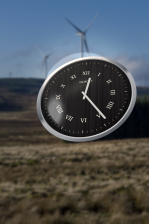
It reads 12:24
